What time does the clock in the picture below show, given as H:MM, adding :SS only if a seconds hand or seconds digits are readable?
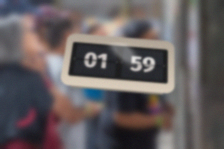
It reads 1:59
